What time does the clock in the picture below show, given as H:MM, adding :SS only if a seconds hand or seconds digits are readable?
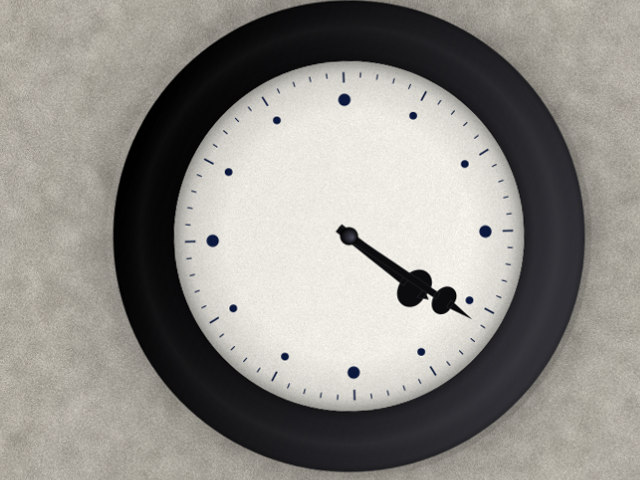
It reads 4:21
